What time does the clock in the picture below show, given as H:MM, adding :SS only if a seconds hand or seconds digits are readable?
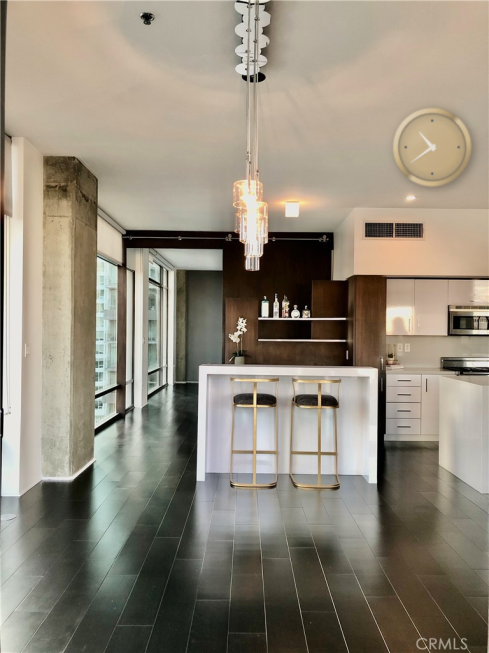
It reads 10:39
